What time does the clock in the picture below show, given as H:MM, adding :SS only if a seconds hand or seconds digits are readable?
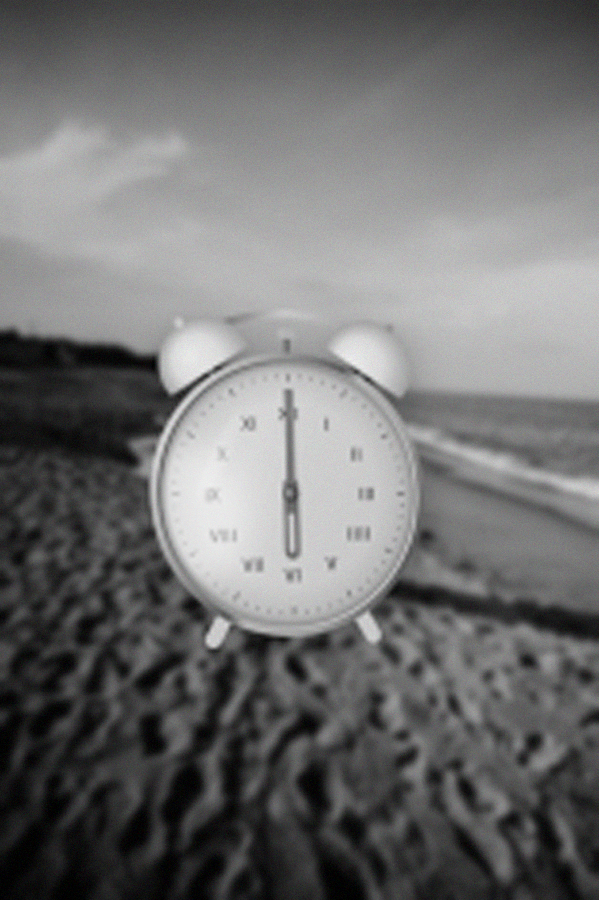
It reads 6:00
